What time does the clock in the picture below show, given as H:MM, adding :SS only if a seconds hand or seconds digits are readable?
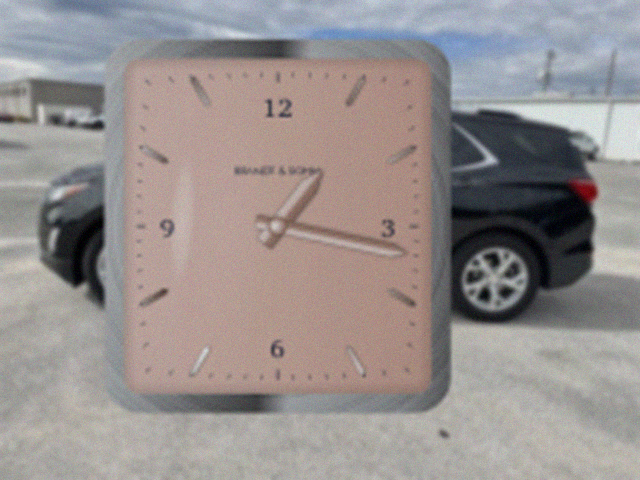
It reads 1:17
